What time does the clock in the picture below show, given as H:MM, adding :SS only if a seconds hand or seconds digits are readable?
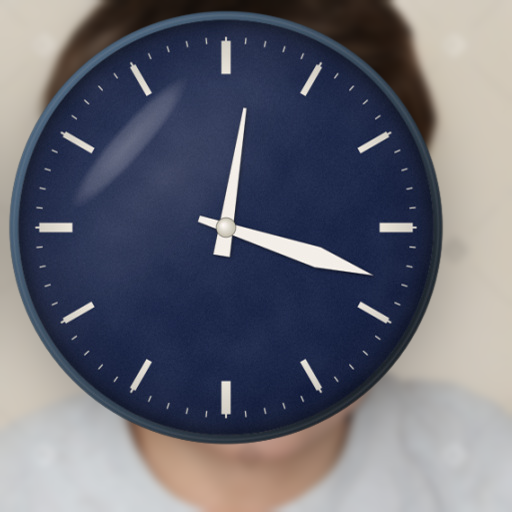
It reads 12:18
